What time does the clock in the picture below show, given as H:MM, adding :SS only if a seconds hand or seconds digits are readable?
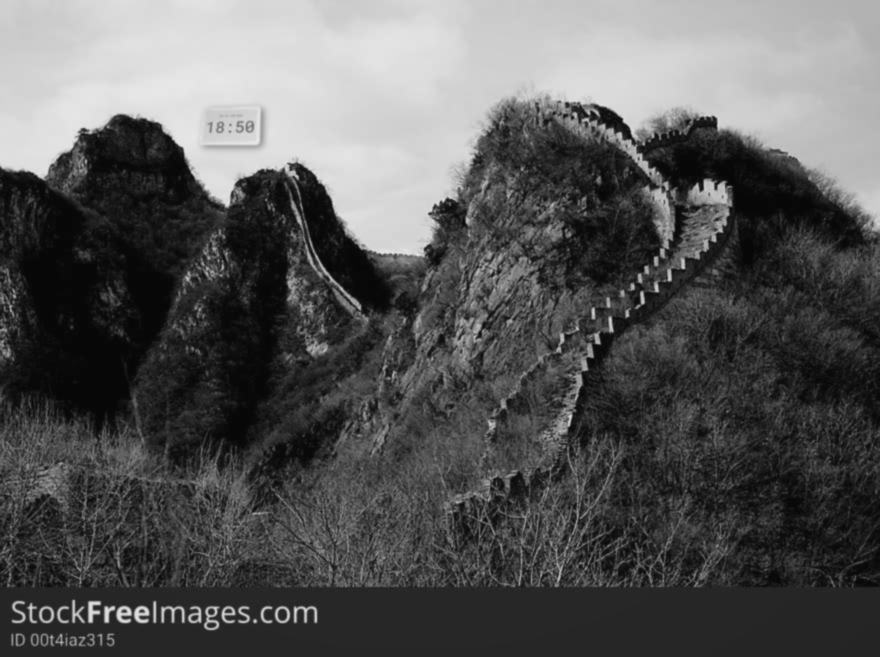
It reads 18:50
